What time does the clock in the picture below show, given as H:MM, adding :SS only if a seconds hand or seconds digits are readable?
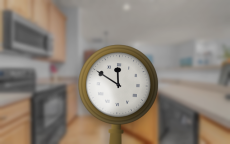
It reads 11:50
